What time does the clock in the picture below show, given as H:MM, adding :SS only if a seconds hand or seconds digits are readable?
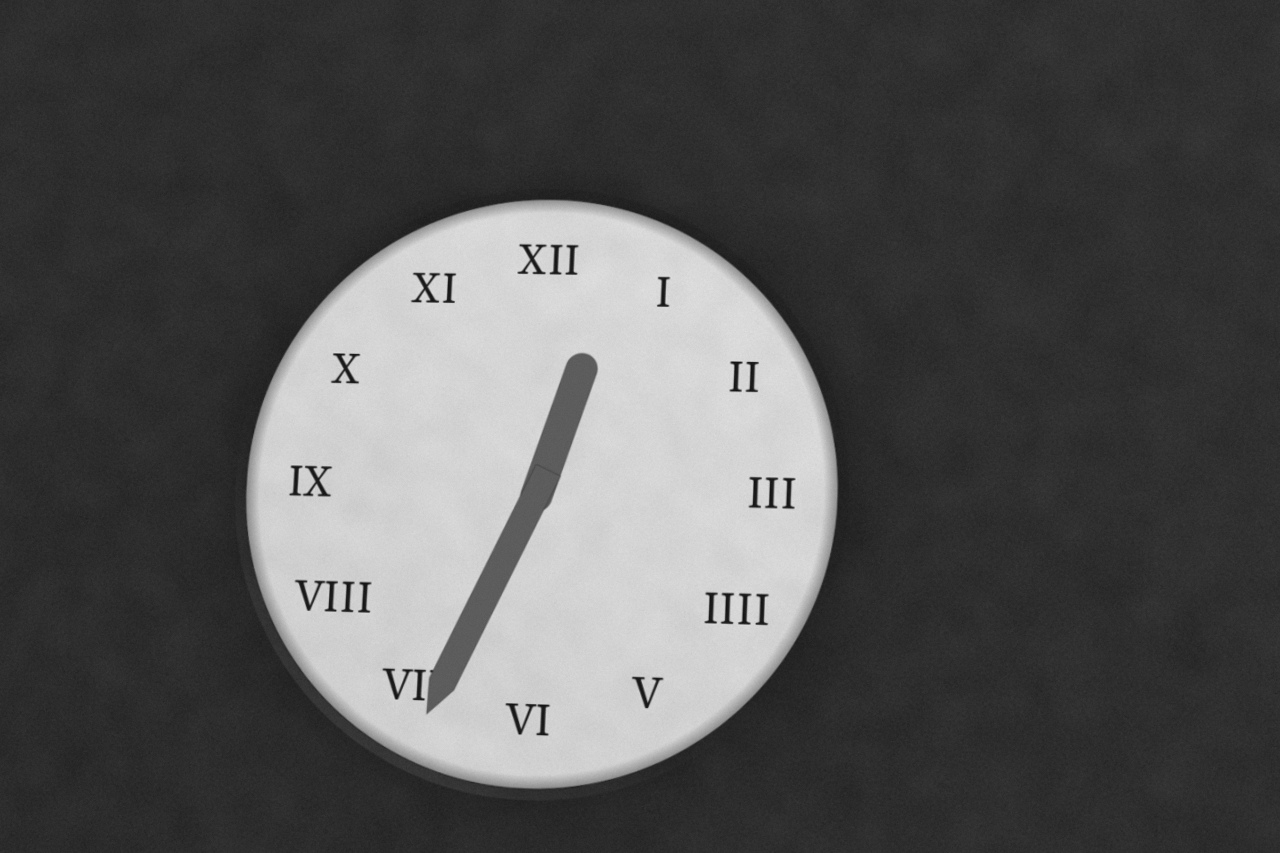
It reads 12:34
